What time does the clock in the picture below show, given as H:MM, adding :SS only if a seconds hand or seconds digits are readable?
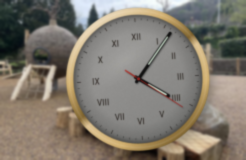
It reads 4:06:21
